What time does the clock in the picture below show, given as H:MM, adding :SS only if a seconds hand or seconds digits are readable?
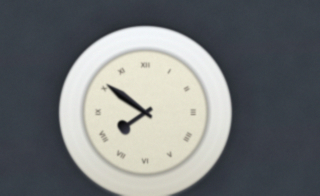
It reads 7:51
